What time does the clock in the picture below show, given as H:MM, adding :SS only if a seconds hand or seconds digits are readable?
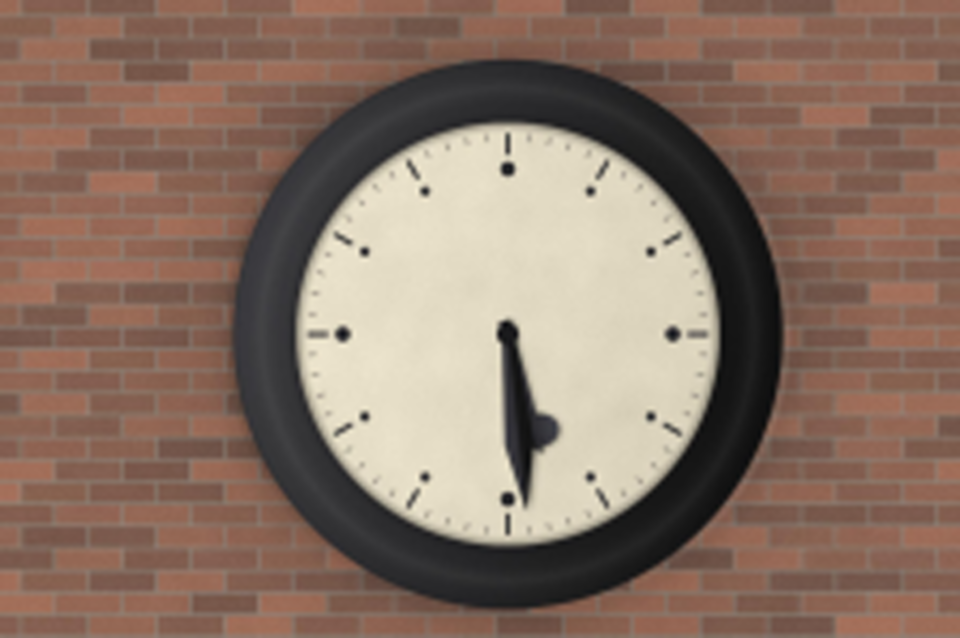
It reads 5:29
